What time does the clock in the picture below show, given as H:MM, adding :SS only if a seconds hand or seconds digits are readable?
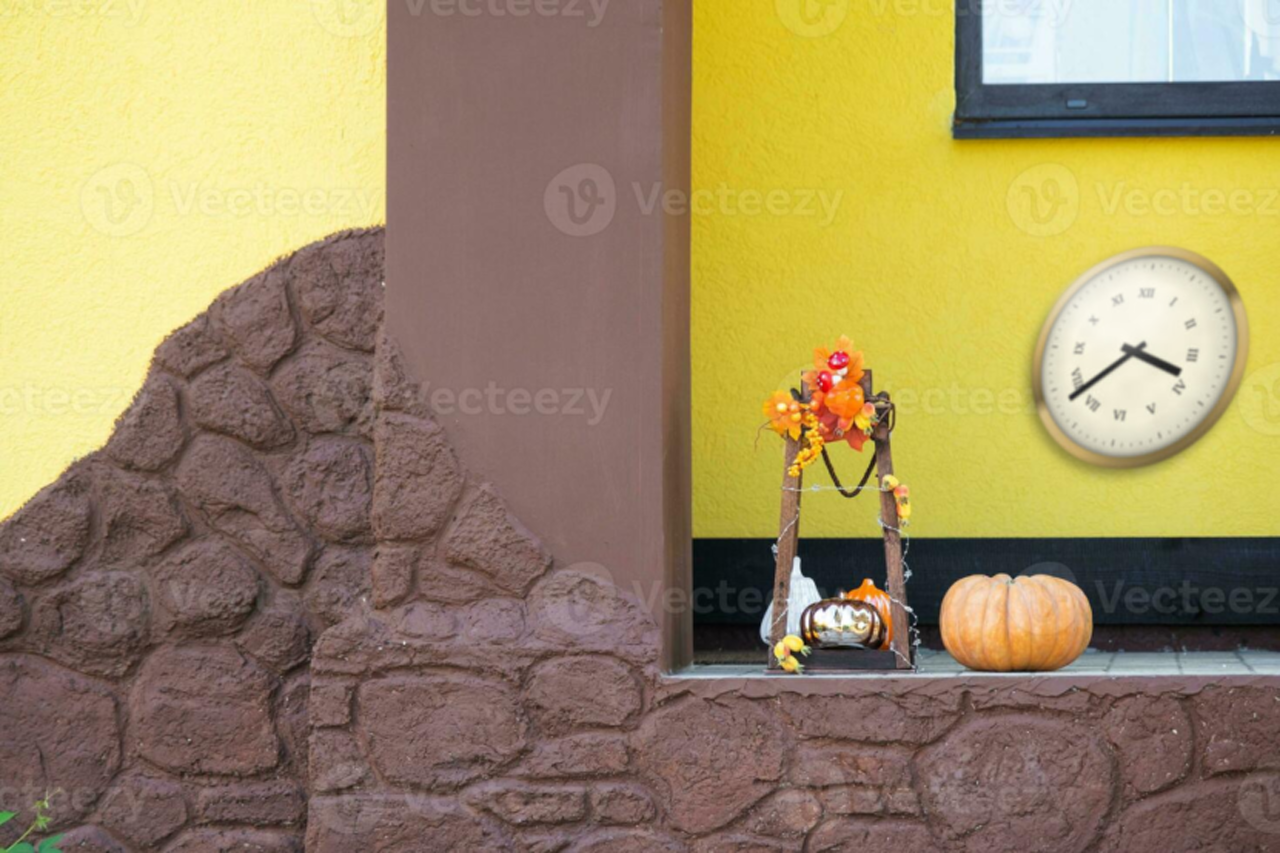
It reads 3:38
